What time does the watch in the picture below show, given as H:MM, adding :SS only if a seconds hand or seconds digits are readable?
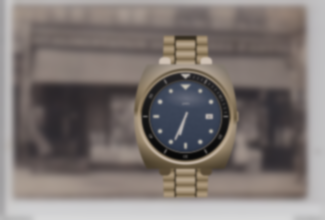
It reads 6:34
